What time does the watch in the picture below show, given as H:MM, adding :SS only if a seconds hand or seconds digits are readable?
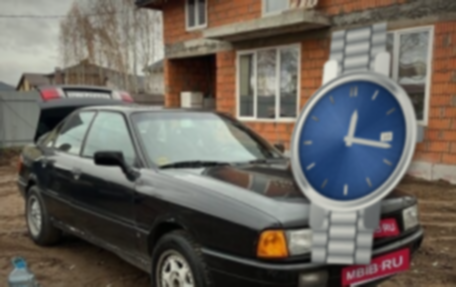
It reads 12:17
